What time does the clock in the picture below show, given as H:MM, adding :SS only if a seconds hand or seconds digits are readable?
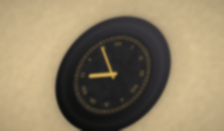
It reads 8:55
